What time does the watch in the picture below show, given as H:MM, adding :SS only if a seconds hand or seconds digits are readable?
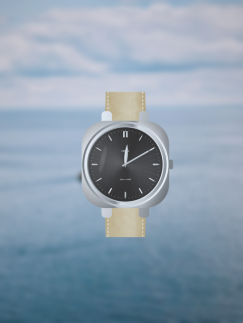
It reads 12:10
